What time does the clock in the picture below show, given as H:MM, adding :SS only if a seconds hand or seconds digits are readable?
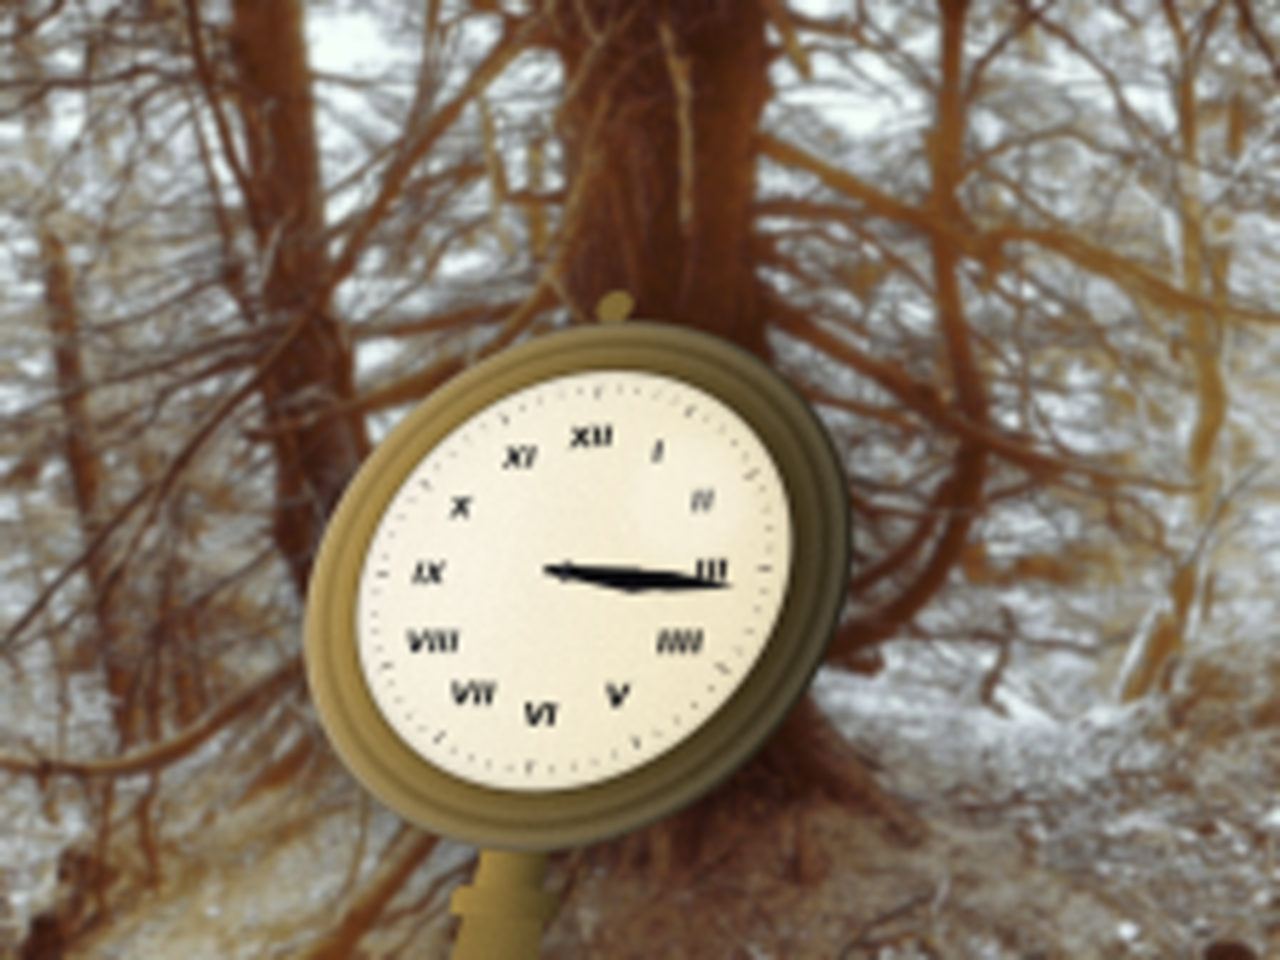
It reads 3:16
